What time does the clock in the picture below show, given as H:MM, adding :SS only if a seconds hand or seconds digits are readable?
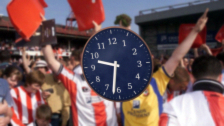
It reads 9:32
